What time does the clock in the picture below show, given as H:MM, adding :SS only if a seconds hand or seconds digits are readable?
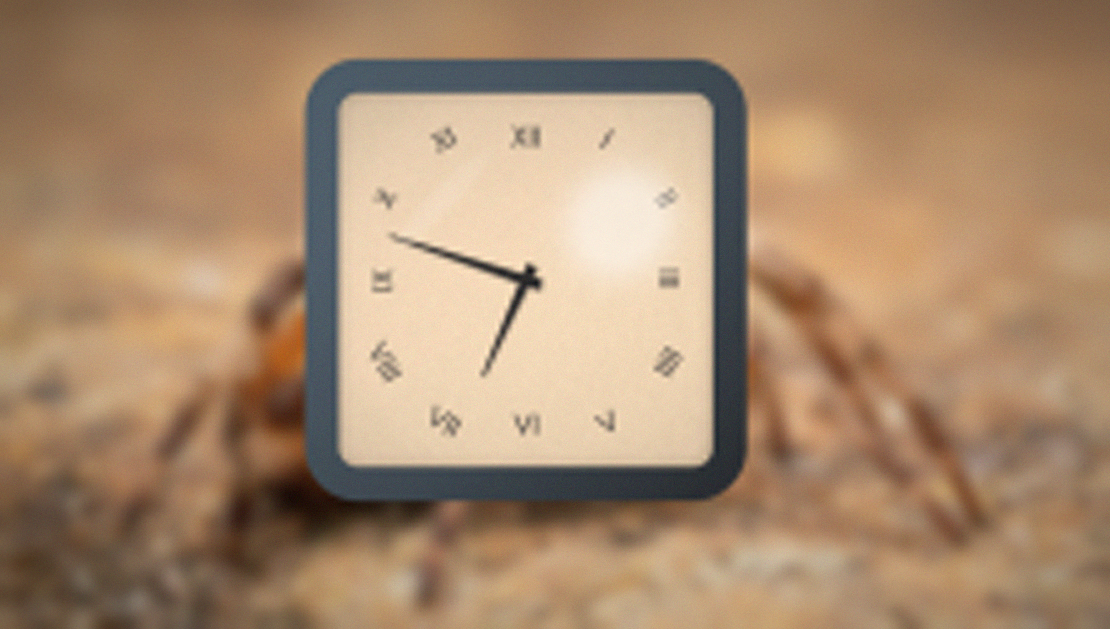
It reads 6:48
